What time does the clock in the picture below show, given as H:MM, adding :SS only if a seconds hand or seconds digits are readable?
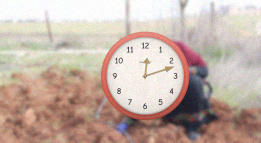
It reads 12:12
